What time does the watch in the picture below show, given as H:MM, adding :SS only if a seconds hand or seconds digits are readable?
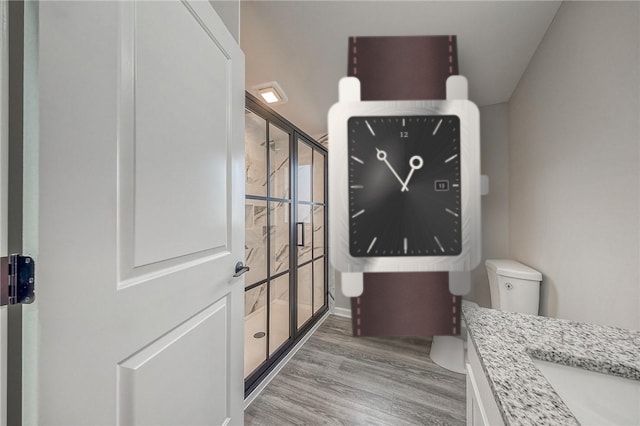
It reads 12:54
